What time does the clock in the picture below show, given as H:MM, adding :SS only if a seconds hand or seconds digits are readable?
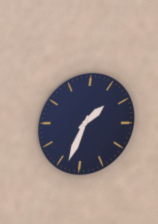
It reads 1:33
